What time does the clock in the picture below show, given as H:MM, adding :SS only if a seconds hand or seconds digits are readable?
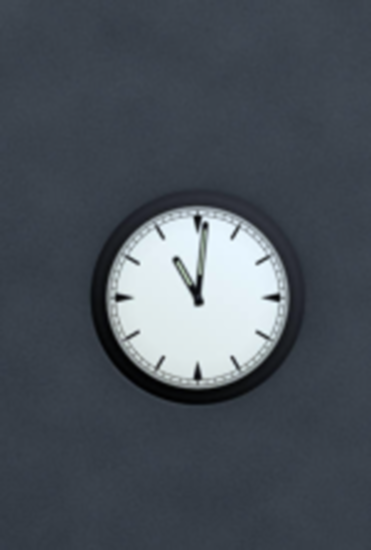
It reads 11:01
